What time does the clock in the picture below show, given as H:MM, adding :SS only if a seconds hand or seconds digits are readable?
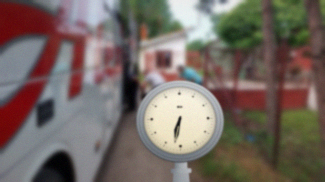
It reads 6:32
